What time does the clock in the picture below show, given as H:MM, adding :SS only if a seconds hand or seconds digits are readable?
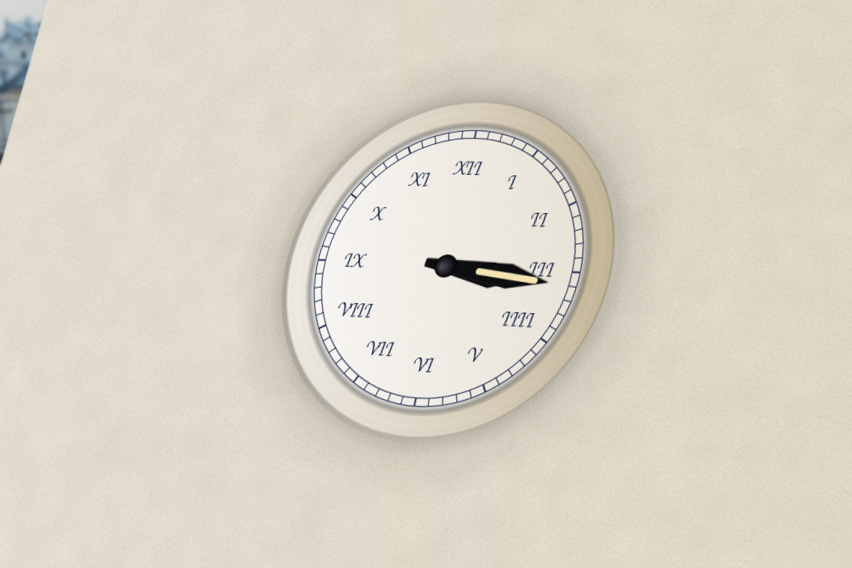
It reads 3:16
